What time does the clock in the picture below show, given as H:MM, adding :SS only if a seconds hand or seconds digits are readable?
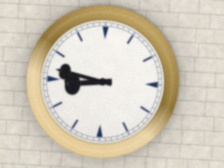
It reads 8:47
